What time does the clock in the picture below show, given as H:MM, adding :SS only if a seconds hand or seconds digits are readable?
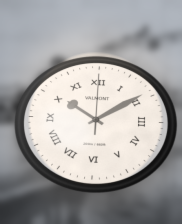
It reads 10:09:00
